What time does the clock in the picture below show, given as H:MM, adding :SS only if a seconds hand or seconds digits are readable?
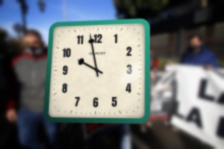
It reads 9:58
